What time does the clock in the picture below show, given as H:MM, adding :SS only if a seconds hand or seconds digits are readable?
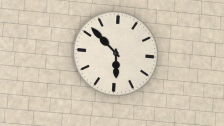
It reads 5:52
